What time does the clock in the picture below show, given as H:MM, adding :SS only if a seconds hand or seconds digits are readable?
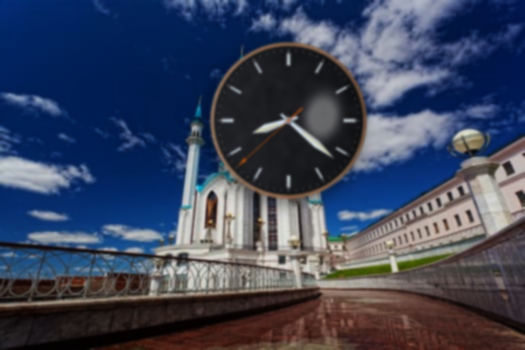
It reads 8:21:38
